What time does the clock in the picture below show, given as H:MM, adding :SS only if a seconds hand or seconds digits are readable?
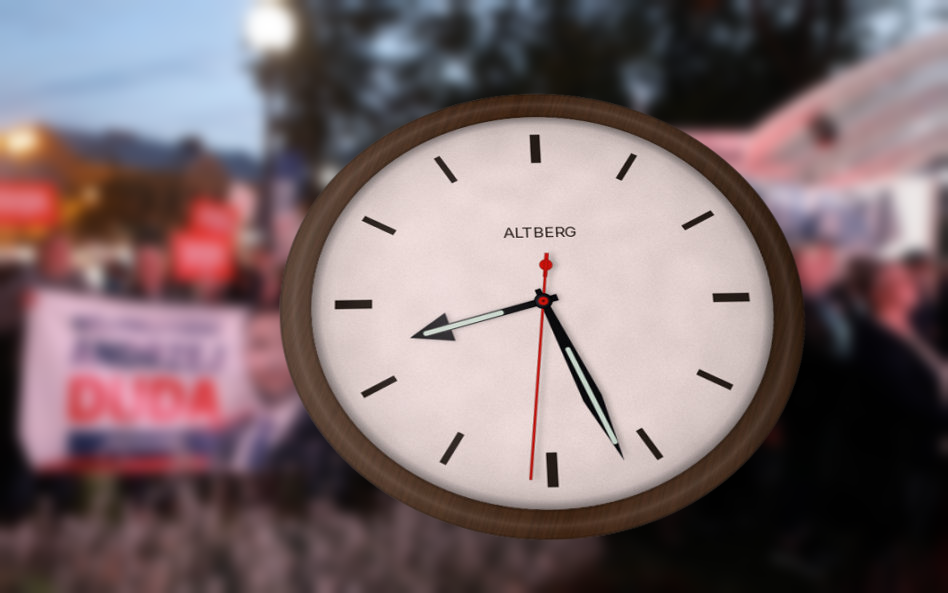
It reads 8:26:31
